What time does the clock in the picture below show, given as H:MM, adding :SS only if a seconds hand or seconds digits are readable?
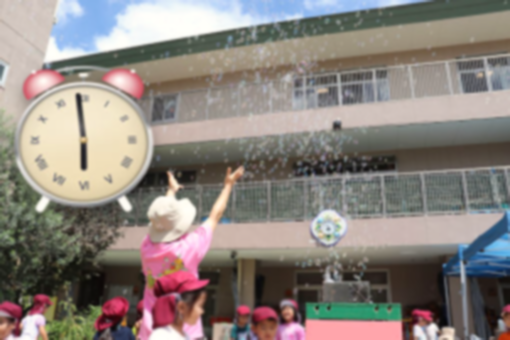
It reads 5:59
